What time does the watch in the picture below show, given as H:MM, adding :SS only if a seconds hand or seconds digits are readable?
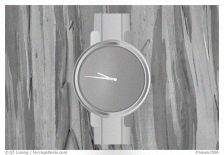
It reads 9:46
